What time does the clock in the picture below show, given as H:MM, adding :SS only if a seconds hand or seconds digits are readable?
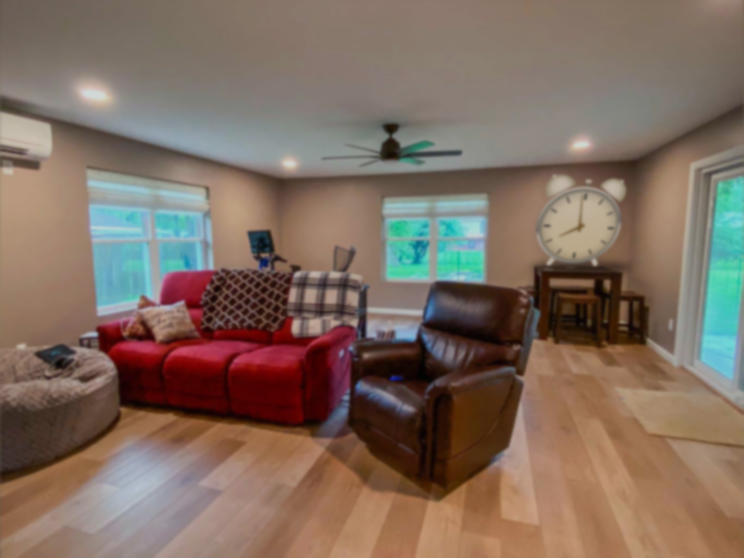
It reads 7:59
